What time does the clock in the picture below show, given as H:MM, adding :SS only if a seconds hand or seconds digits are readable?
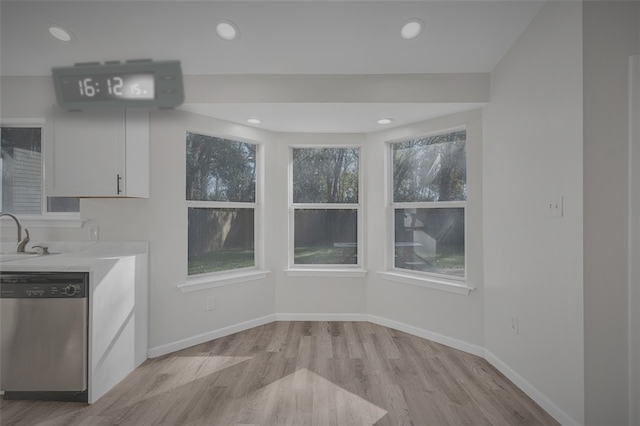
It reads 16:12
